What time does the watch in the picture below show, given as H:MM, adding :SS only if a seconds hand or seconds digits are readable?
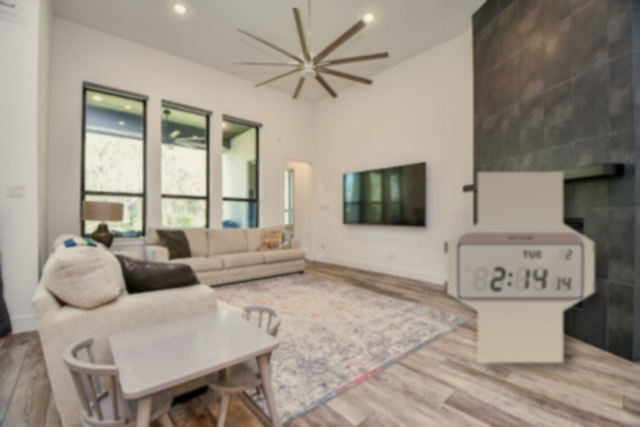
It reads 2:14:14
